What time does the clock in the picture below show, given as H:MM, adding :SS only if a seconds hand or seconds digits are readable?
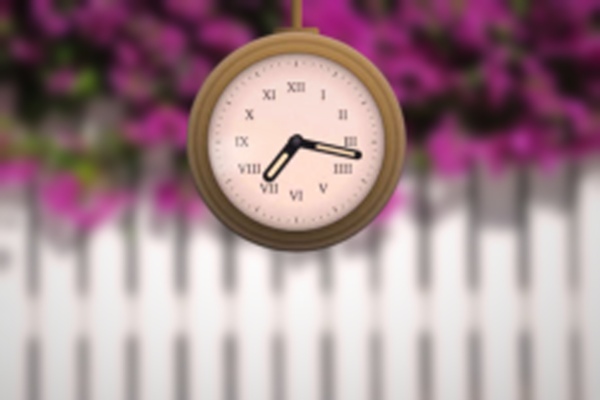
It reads 7:17
